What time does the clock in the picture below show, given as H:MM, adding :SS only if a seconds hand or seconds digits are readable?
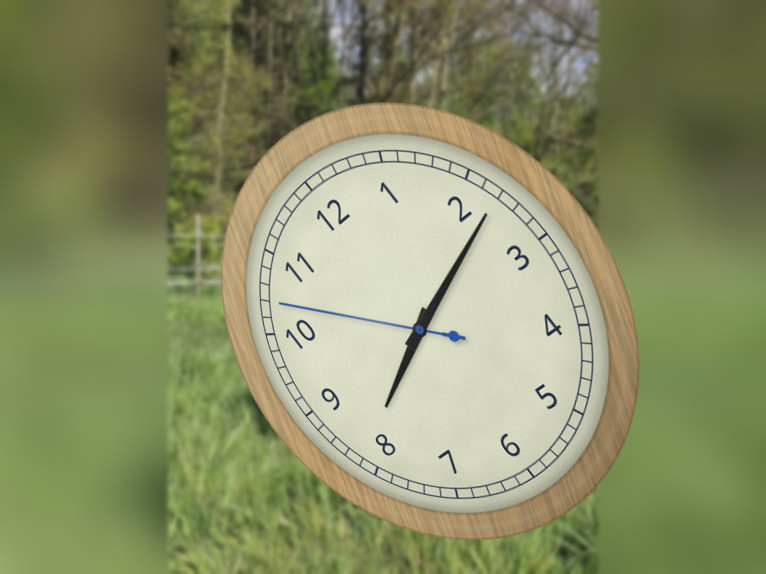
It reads 8:11:52
